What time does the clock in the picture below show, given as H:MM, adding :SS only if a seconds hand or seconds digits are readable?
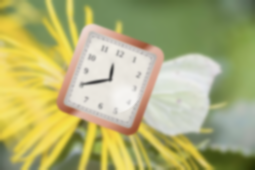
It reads 11:40
